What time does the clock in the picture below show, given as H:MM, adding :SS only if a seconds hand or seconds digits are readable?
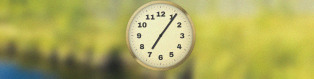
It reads 7:06
